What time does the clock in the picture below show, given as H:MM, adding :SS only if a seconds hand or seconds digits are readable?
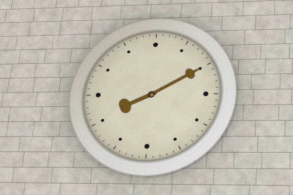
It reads 8:10
